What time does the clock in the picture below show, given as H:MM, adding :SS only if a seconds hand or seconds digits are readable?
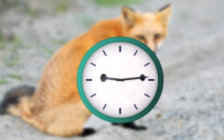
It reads 9:14
